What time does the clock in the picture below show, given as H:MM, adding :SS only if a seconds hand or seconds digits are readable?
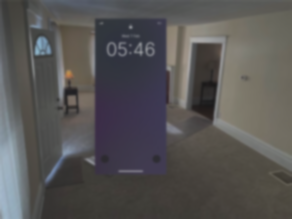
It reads 5:46
